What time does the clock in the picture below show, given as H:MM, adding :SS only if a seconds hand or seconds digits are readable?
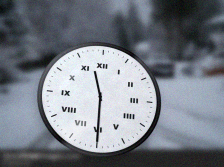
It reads 11:30
